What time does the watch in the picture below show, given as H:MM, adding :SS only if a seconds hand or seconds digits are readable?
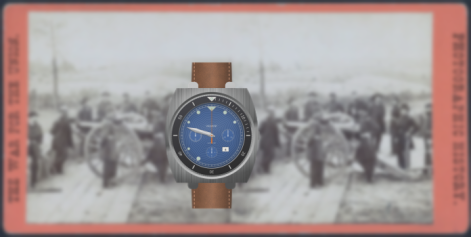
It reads 9:48
